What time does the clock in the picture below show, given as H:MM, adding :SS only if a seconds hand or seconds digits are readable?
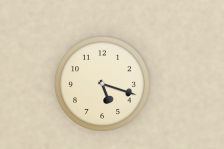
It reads 5:18
